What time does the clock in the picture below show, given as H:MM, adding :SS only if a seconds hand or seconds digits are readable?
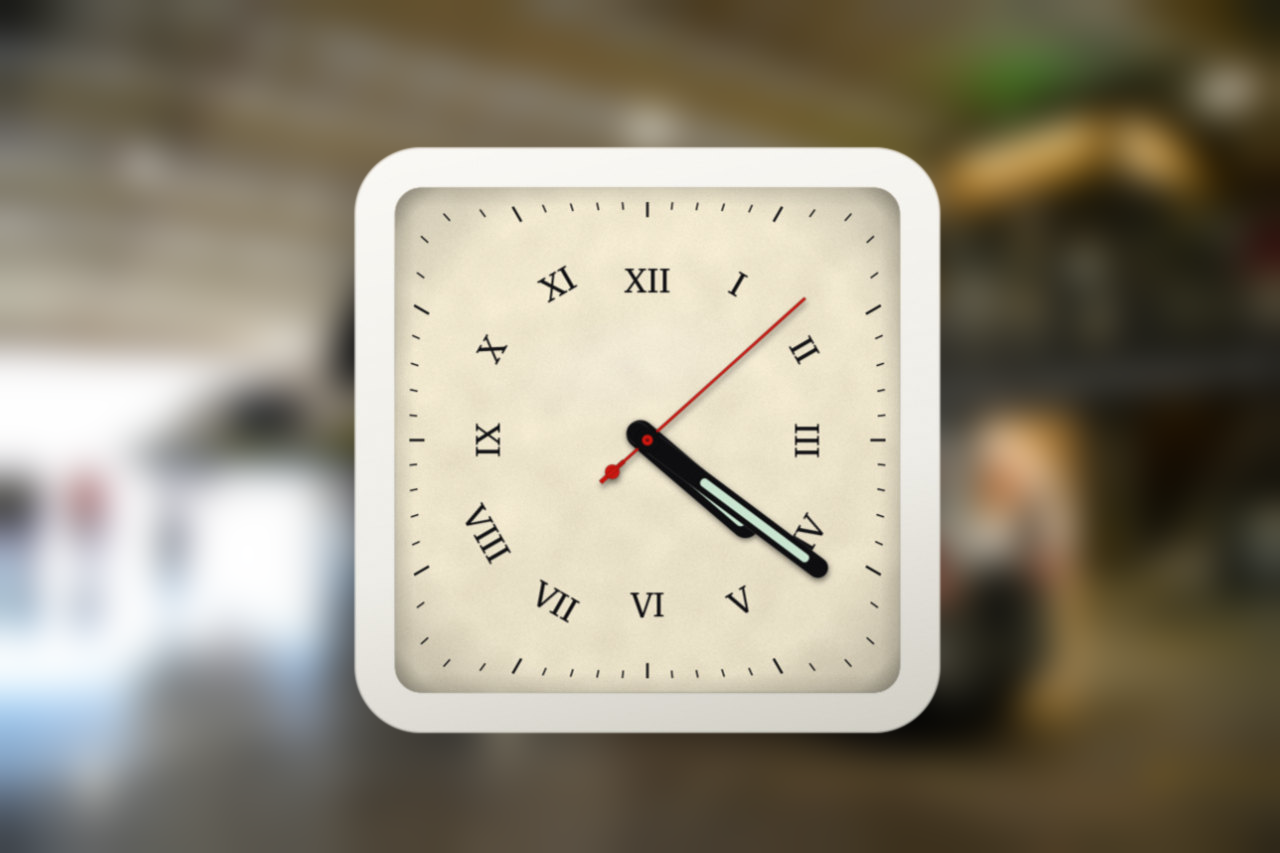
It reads 4:21:08
